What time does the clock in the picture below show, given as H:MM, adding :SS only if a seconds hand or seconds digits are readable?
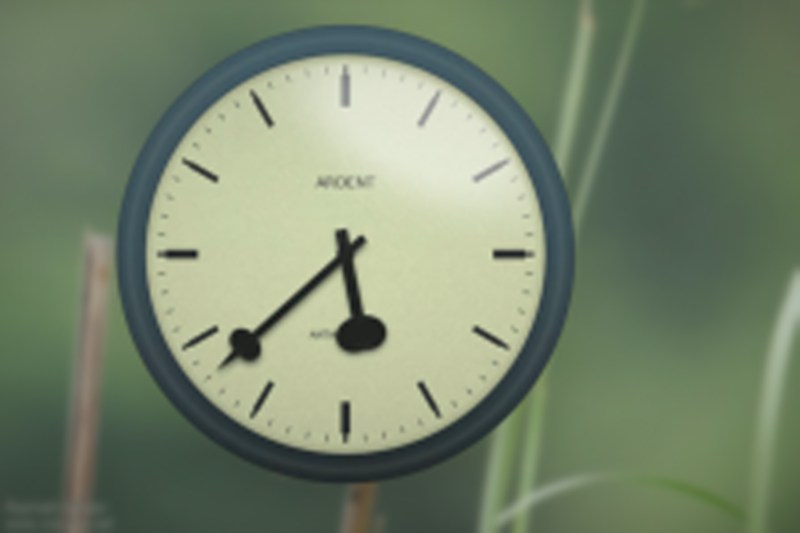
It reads 5:38
